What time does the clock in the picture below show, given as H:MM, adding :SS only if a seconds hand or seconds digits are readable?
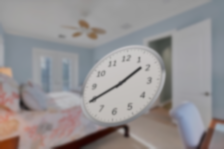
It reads 1:40
